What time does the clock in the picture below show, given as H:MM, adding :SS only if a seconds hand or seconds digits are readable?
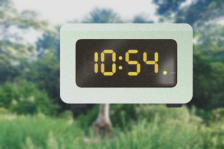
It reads 10:54
